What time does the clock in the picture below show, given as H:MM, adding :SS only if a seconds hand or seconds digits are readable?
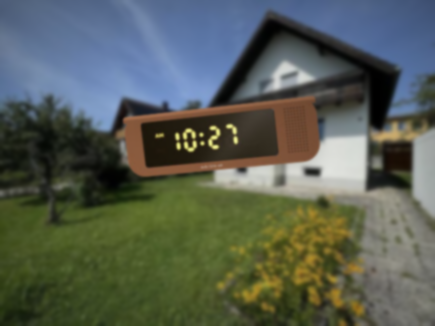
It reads 10:27
